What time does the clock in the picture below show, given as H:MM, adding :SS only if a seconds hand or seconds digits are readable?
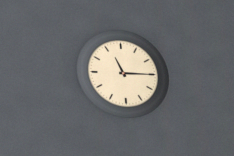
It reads 11:15
